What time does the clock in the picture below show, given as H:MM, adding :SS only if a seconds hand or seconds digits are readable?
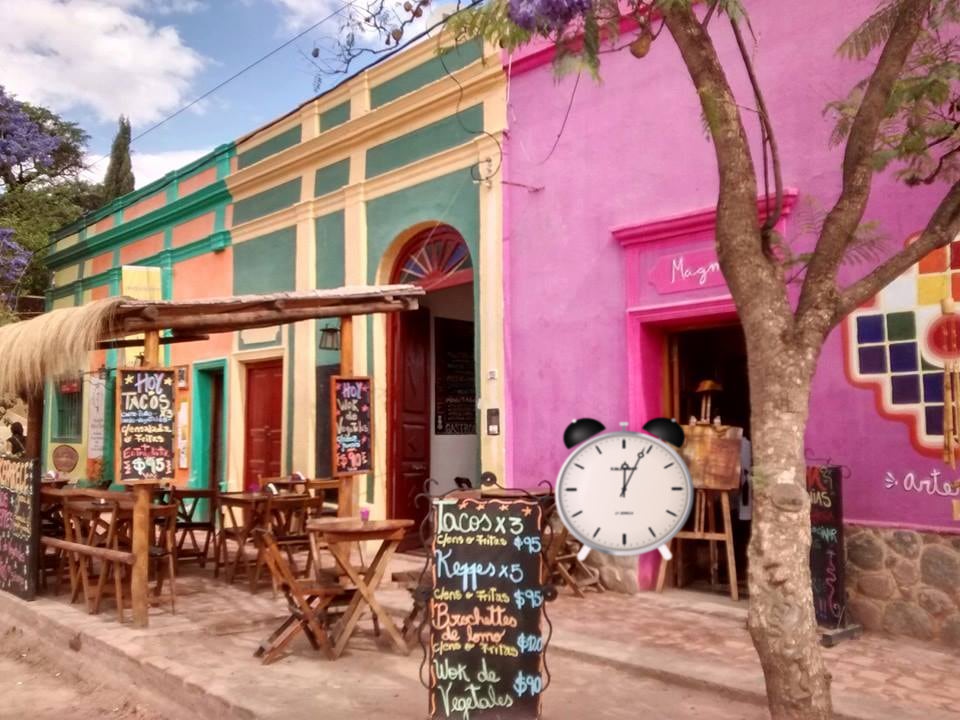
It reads 12:04
